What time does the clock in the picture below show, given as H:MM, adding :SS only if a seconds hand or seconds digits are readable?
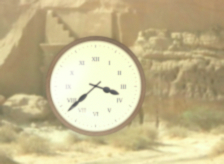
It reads 3:38
